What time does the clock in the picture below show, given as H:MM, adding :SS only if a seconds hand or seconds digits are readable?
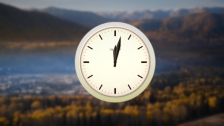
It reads 12:02
